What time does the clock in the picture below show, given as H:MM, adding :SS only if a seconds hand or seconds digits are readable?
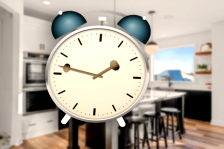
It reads 1:47
